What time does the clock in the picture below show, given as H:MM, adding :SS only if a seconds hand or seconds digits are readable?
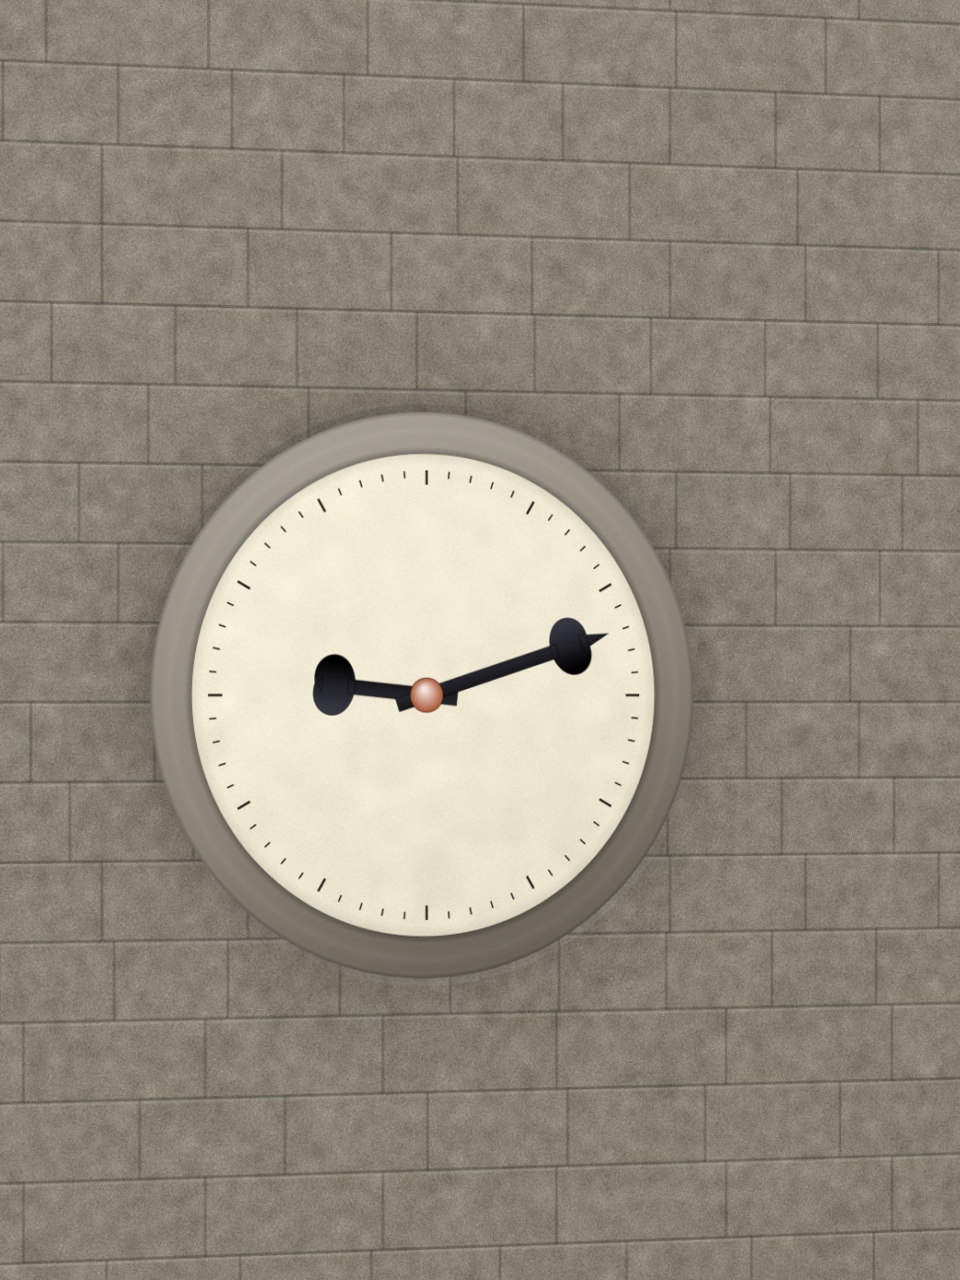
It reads 9:12
